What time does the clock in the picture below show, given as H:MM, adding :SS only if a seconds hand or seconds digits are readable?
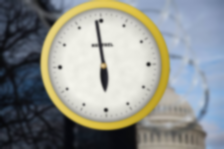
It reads 5:59
